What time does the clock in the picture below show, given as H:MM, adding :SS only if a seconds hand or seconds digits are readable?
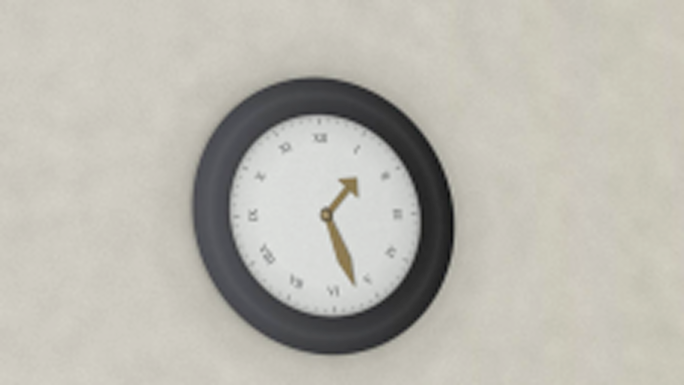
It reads 1:27
